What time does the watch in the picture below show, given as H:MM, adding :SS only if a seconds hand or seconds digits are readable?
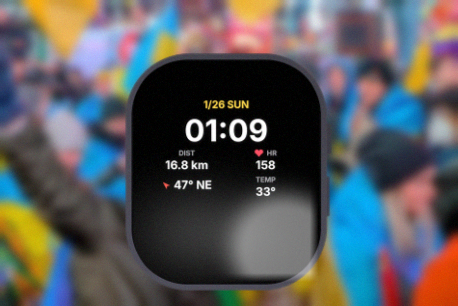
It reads 1:09
